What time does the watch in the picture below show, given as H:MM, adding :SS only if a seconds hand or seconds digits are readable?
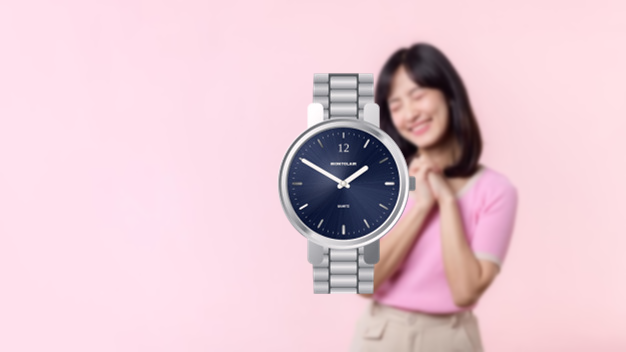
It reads 1:50
